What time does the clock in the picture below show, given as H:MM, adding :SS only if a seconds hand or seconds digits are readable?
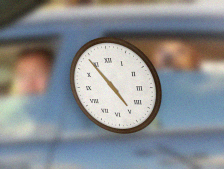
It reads 4:54
